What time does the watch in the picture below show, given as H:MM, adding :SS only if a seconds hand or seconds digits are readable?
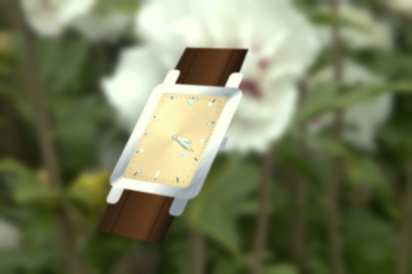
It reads 3:19
